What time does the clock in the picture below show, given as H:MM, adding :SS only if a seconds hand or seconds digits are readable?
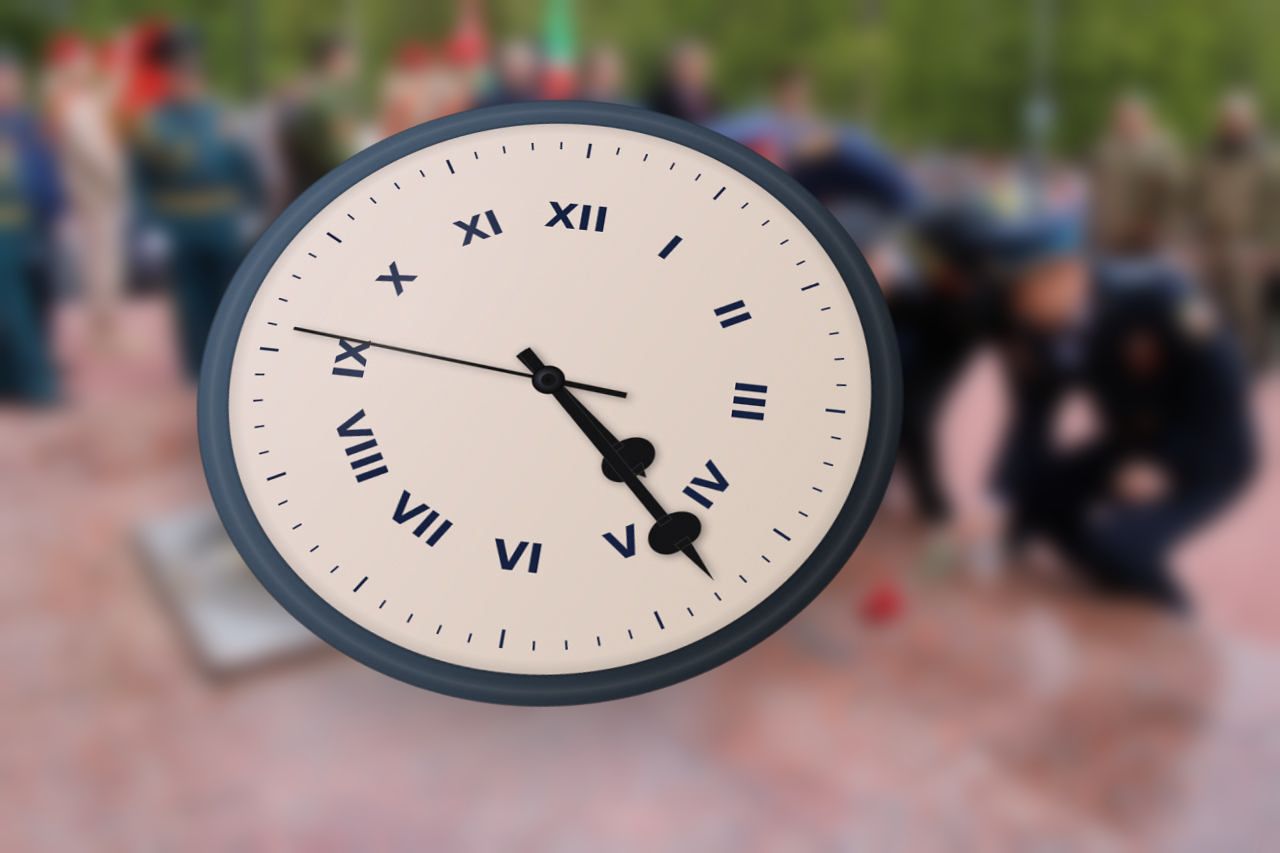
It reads 4:22:46
